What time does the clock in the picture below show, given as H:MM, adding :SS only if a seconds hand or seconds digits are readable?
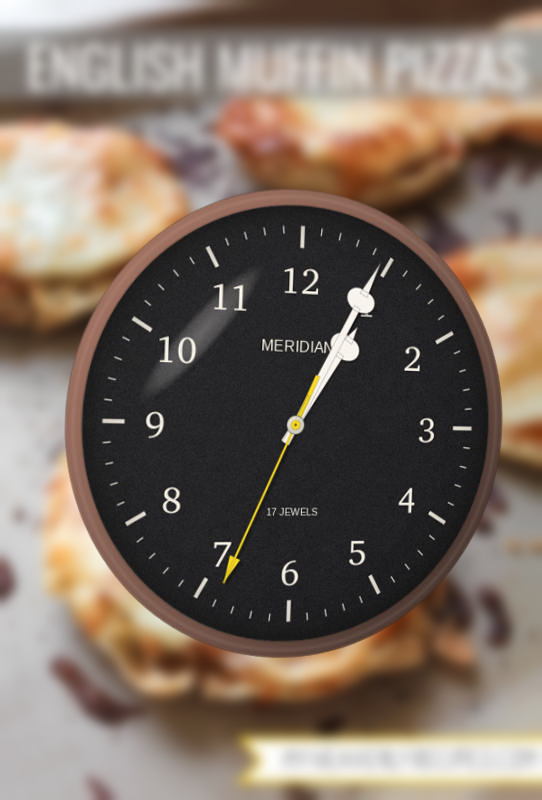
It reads 1:04:34
